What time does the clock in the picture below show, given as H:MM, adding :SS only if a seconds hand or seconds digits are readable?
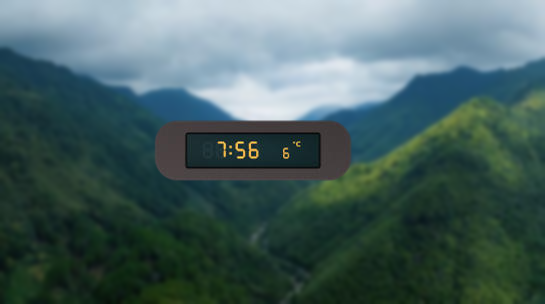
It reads 7:56
